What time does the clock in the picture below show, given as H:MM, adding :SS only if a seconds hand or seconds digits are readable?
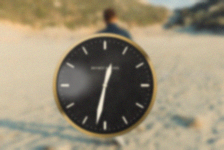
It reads 12:32
